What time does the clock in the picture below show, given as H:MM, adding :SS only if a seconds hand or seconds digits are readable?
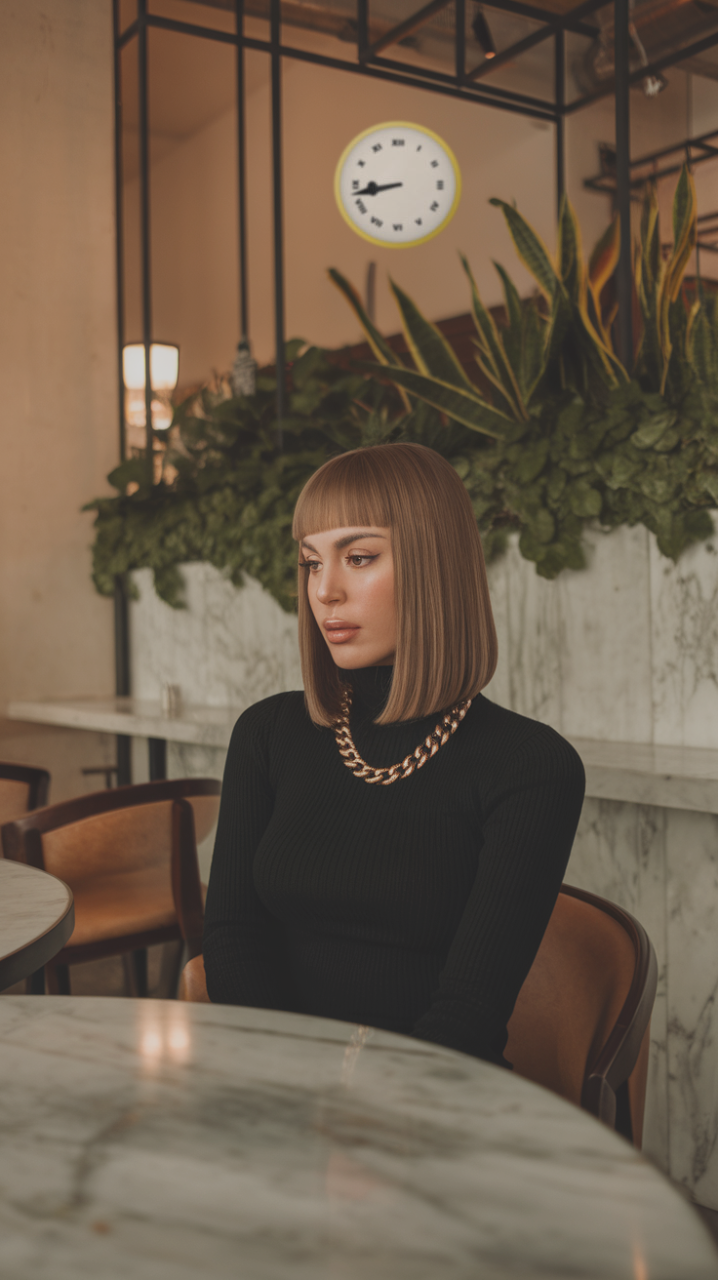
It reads 8:43
